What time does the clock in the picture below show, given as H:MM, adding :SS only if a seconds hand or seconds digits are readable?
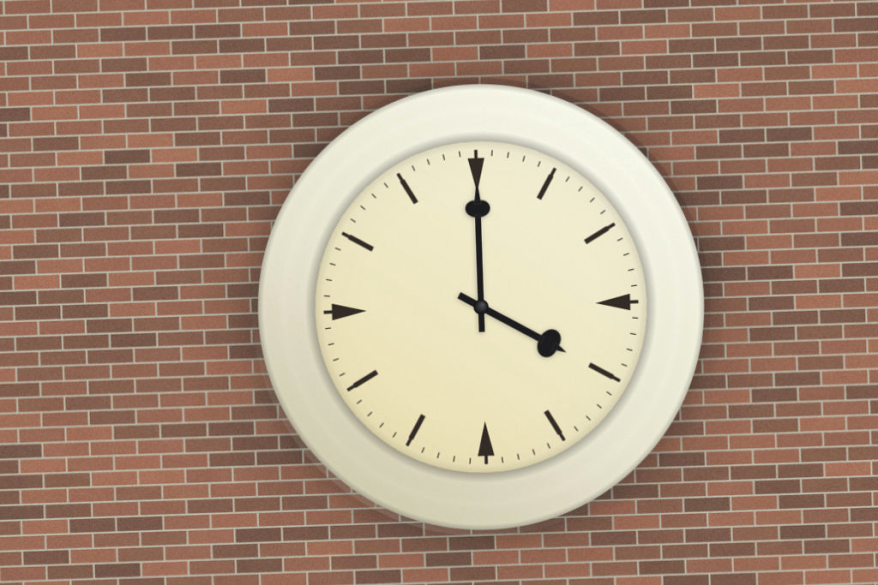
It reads 4:00
